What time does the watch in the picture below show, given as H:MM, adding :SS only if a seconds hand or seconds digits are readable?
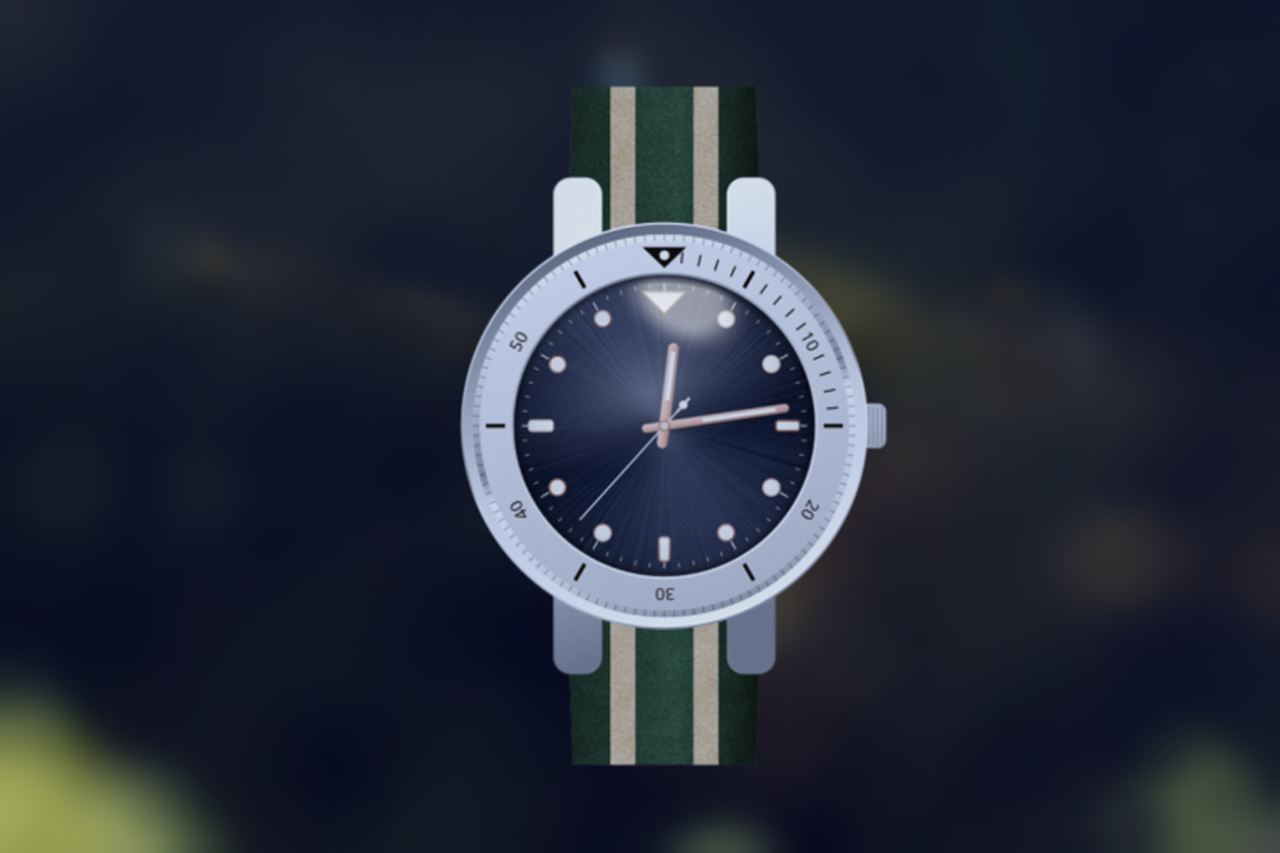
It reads 12:13:37
